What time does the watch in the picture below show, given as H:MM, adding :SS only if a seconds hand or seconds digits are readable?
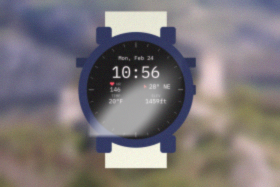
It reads 10:56
